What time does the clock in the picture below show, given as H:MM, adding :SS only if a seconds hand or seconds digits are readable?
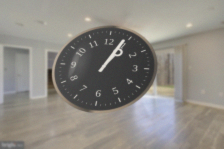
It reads 1:04
